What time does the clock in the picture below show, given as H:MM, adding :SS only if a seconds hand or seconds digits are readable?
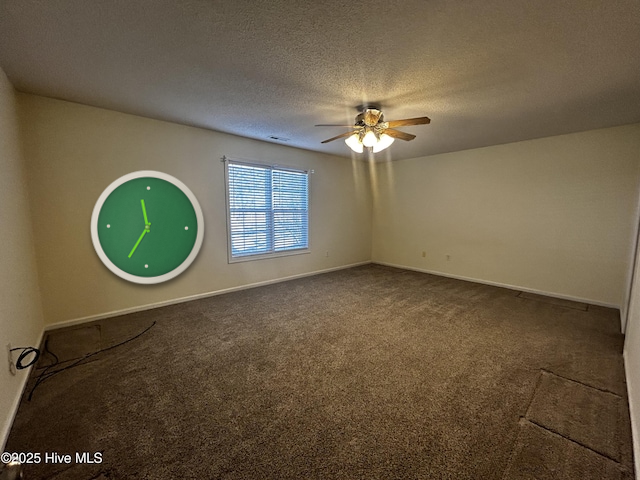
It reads 11:35
